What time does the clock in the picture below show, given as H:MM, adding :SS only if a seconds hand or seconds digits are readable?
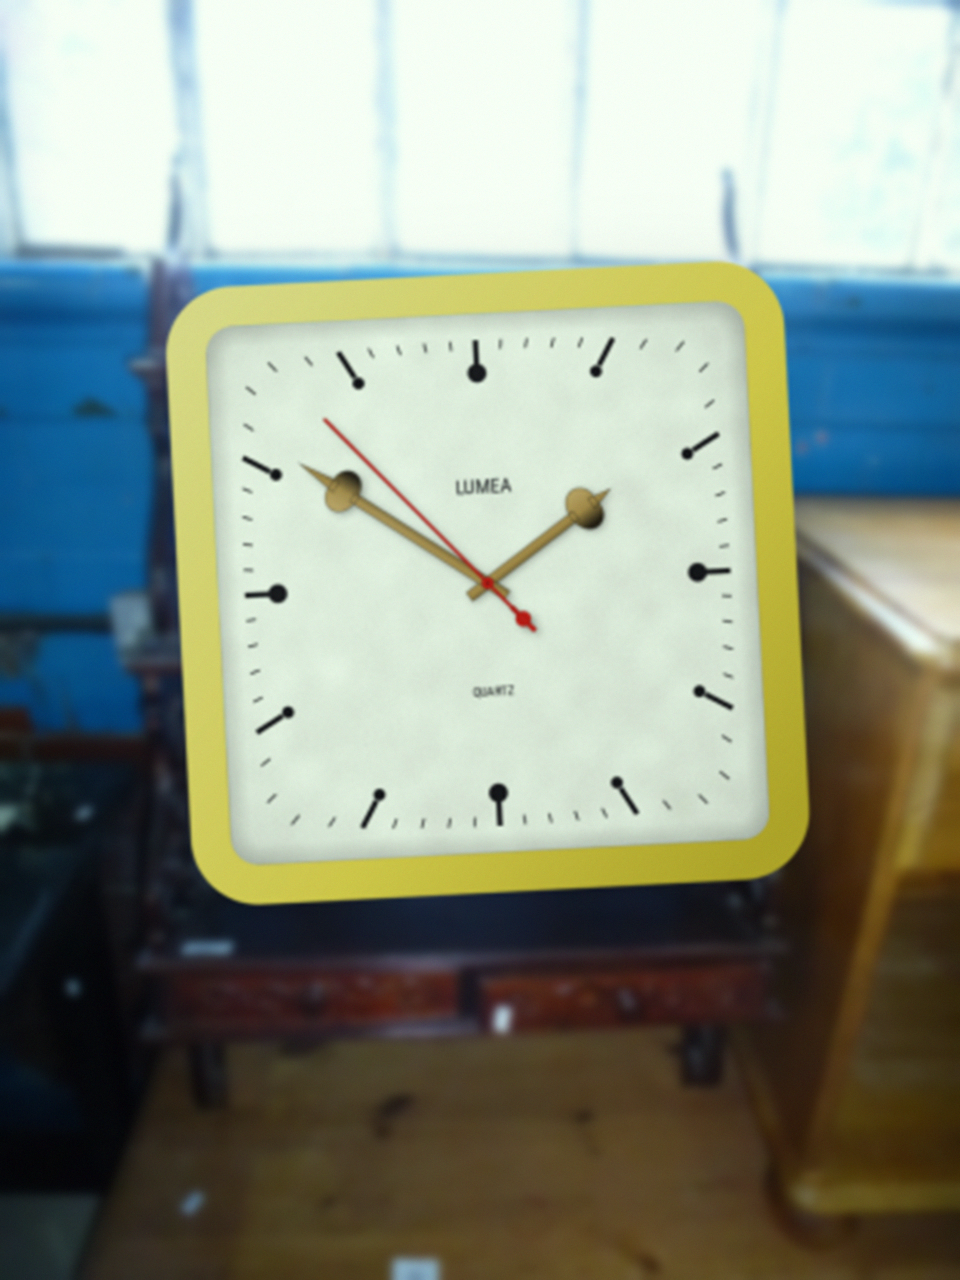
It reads 1:50:53
